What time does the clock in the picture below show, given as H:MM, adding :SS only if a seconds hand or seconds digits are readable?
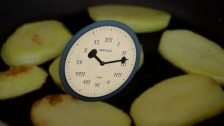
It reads 10:13
